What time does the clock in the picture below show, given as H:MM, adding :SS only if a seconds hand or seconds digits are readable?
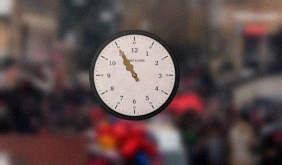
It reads 10:55
